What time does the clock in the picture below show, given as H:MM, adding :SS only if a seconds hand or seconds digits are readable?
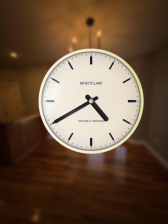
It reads 4:40
